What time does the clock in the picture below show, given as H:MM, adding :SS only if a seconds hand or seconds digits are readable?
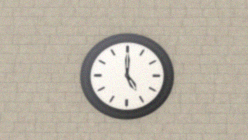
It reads 5:00
